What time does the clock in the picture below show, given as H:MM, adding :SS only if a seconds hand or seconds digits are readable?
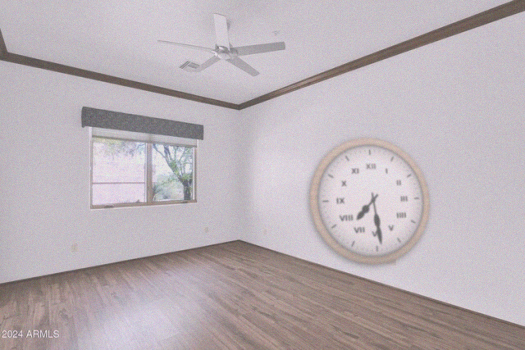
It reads 7:29
